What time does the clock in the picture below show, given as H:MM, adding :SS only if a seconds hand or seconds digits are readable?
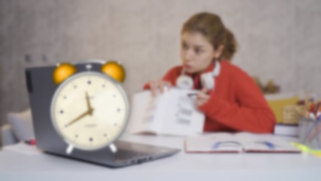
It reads 11:40
